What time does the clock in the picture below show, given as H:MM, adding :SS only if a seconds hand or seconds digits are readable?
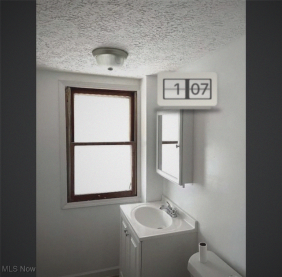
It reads 1:07
